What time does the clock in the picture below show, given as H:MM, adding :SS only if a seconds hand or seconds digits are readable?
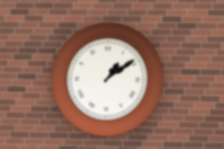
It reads 1:09
